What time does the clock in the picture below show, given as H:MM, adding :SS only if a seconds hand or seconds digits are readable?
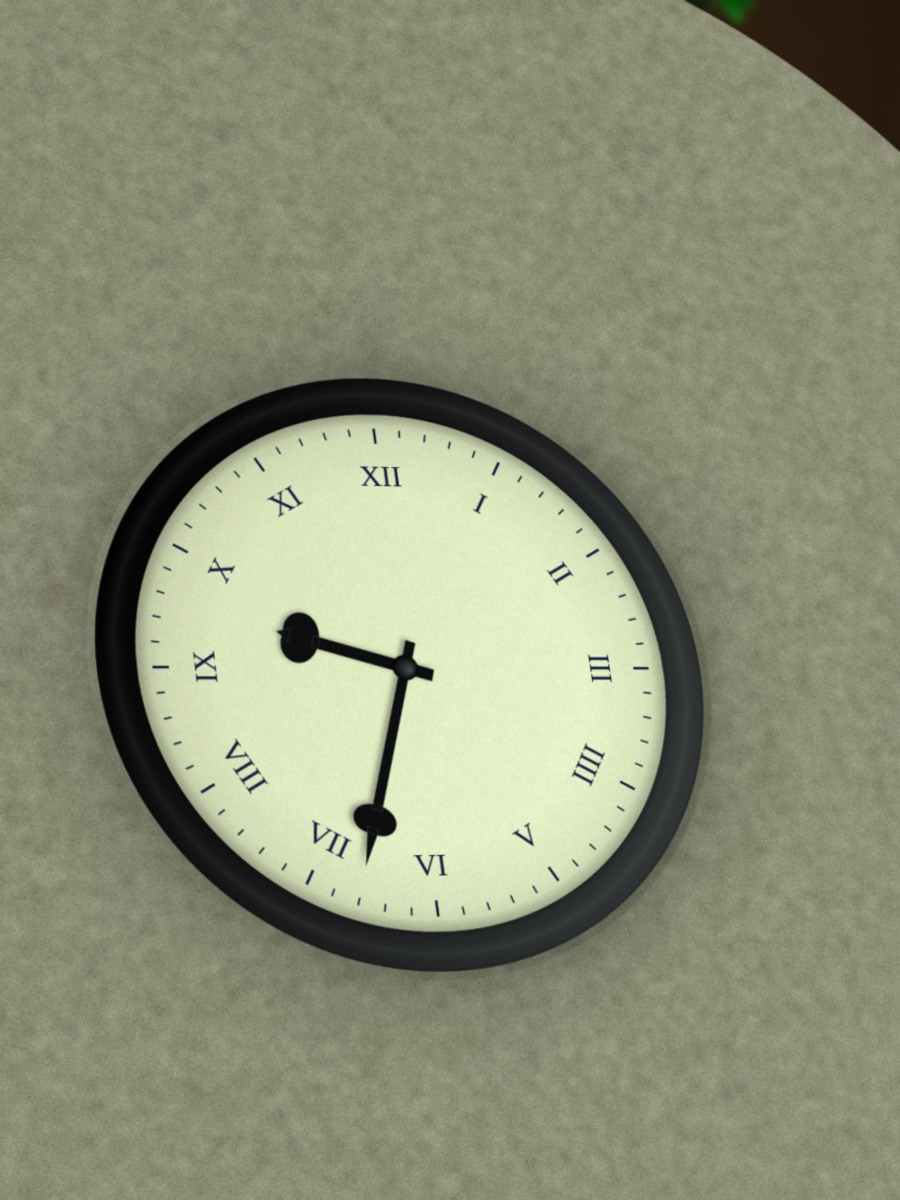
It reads 9:33
